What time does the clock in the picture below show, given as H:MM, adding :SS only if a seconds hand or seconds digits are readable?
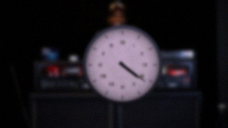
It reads 4:21
